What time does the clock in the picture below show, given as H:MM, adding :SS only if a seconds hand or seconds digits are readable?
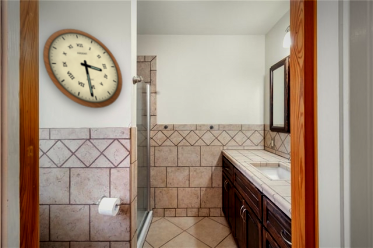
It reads 3:31
